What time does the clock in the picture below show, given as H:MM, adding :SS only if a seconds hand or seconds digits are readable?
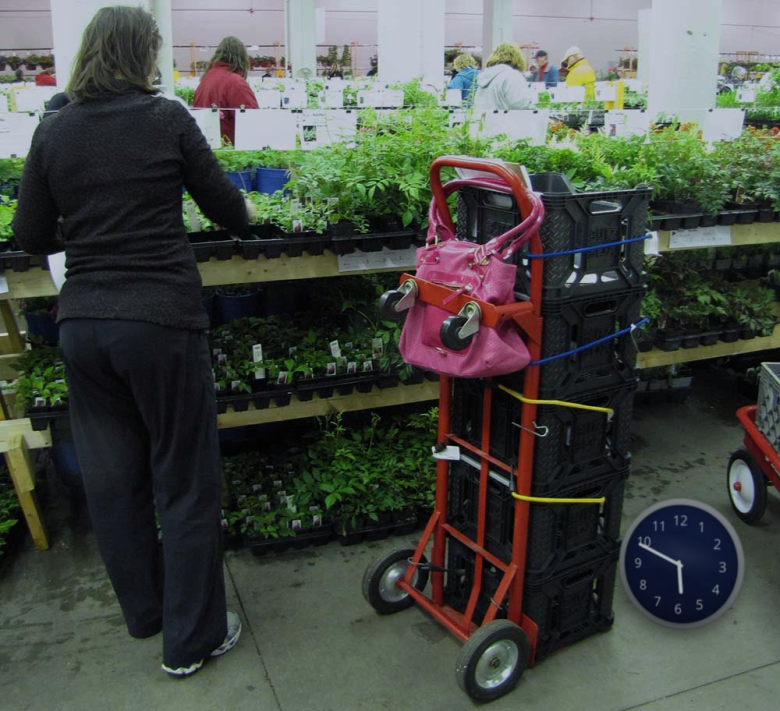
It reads 5:49
